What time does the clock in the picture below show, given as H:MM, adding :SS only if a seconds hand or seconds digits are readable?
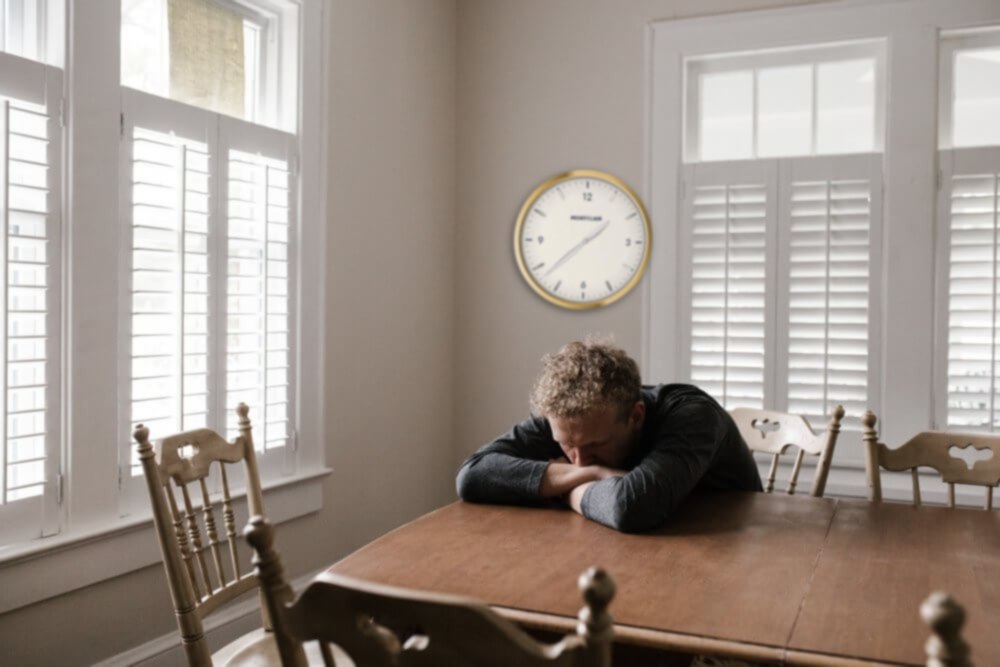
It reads 1:38
